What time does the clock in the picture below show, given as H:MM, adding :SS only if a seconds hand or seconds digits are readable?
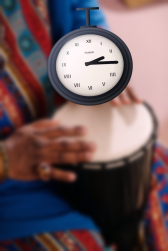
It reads 2:15
